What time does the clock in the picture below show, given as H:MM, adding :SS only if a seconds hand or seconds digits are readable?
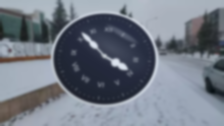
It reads 3:52
